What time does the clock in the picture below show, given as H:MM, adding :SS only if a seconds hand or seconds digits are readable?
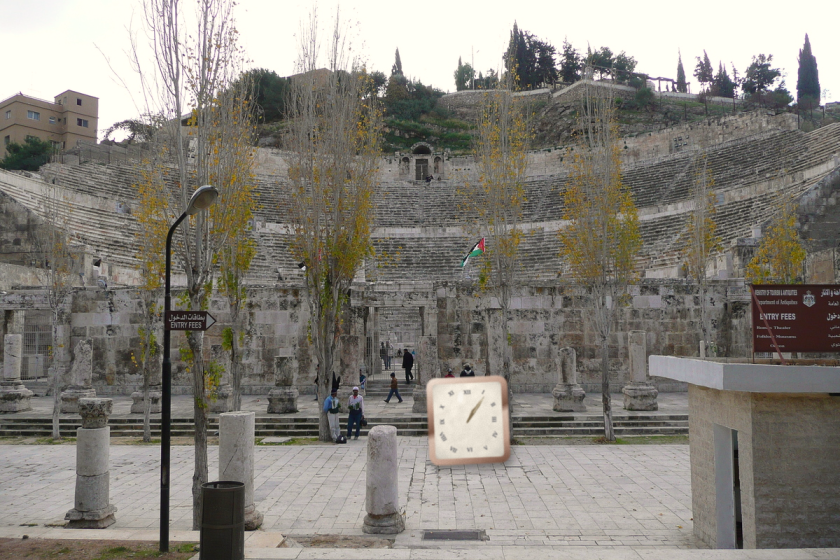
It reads 1:06
